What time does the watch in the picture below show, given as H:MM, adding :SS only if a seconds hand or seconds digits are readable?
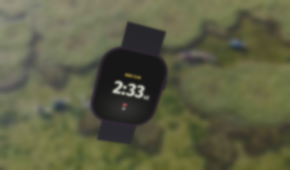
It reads 2:33
